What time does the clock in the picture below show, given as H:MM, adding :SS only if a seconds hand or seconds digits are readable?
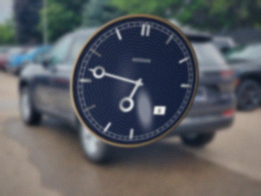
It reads 6:47
